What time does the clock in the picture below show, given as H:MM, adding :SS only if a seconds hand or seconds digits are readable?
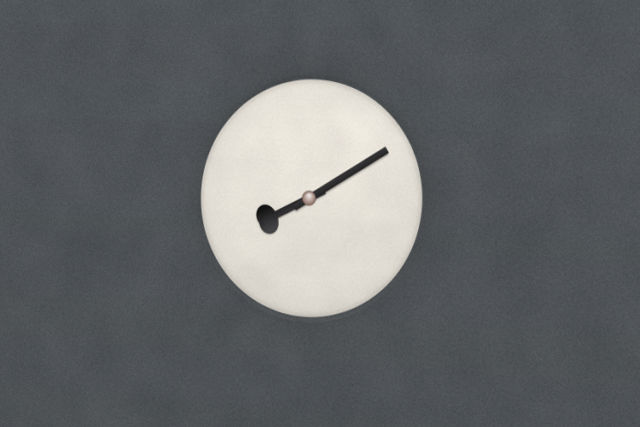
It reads 8:10
